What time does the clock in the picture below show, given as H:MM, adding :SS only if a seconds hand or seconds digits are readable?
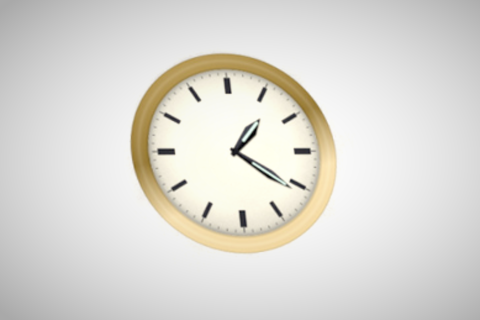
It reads 1:21
